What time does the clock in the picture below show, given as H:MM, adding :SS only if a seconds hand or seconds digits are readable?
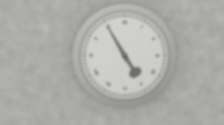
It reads 4:55
